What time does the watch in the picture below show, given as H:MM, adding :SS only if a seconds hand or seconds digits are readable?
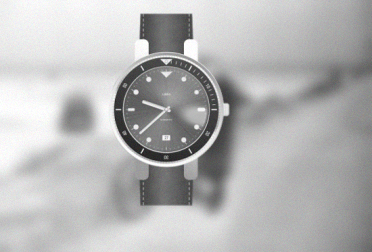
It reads 9:38
